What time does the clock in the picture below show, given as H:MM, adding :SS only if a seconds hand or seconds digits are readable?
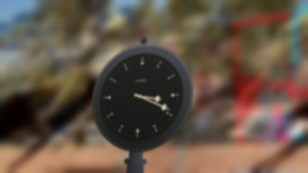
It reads 3:19
